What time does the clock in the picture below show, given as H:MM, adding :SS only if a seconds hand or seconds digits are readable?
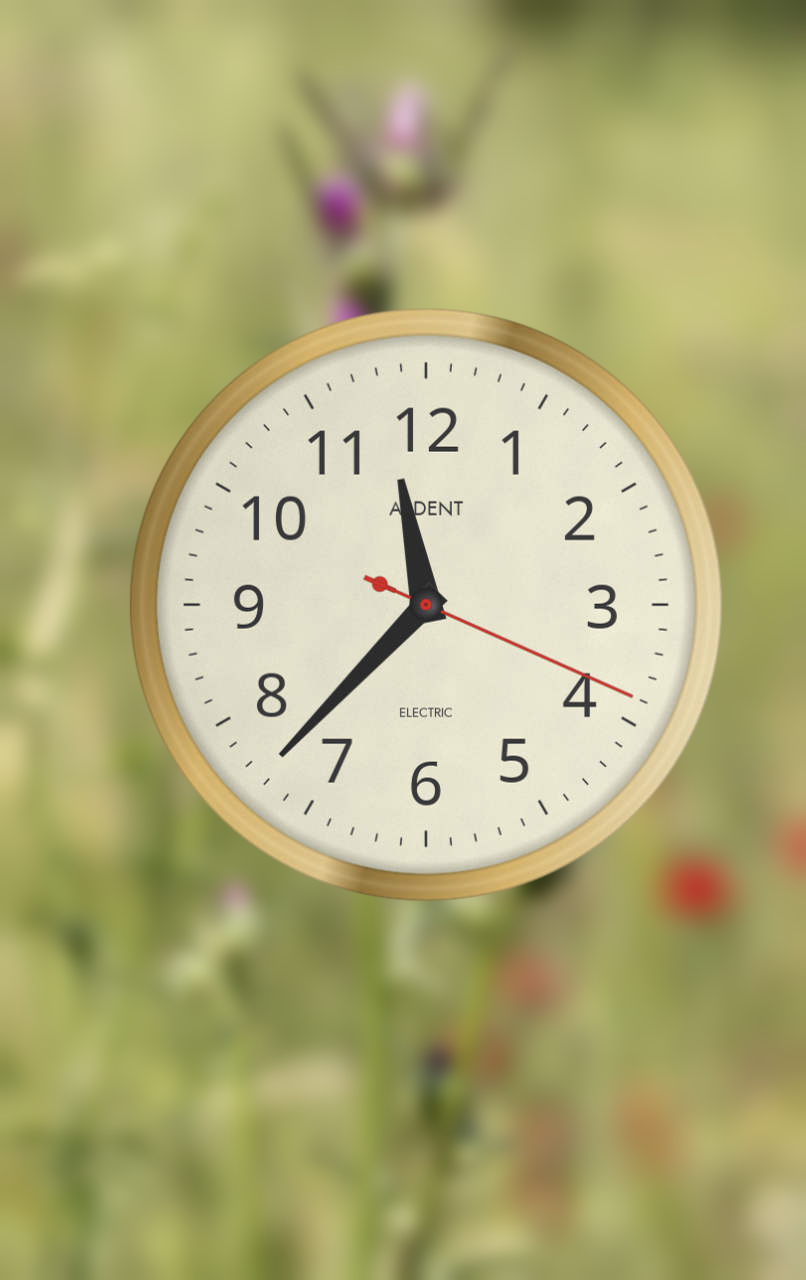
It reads 11:37:19
